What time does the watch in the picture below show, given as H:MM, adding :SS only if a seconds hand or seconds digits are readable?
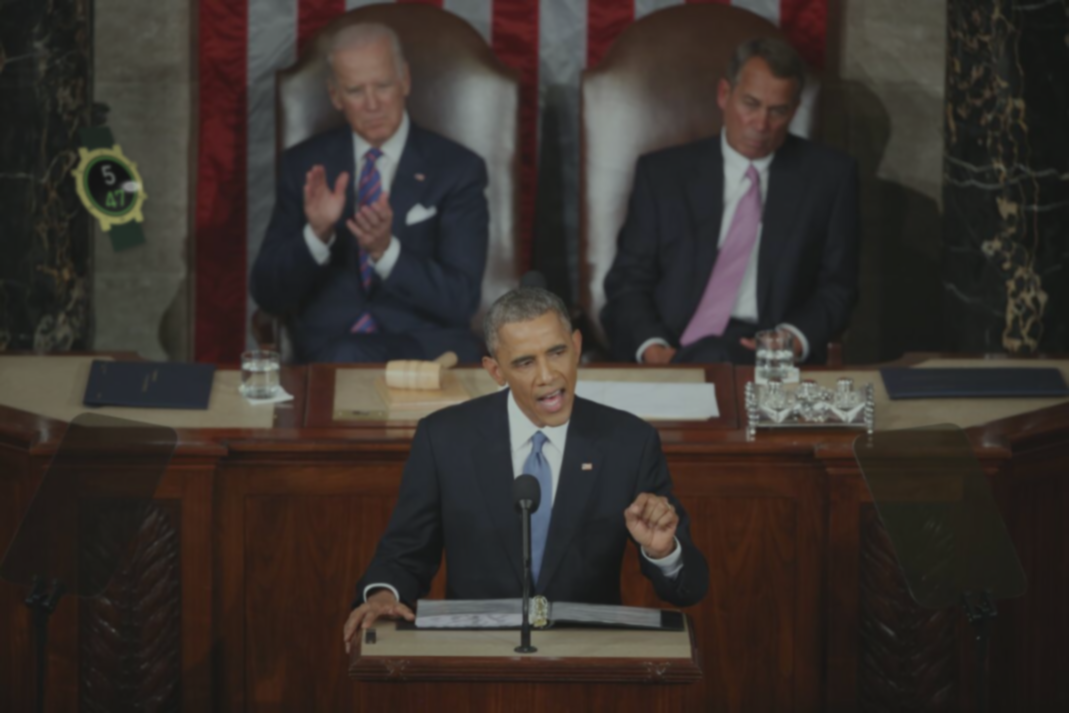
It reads 5:47
